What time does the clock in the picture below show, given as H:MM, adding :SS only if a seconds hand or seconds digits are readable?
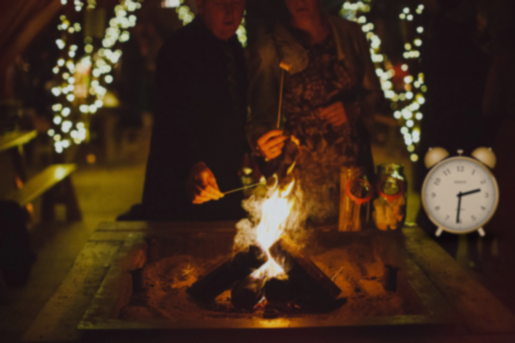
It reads 2:31
